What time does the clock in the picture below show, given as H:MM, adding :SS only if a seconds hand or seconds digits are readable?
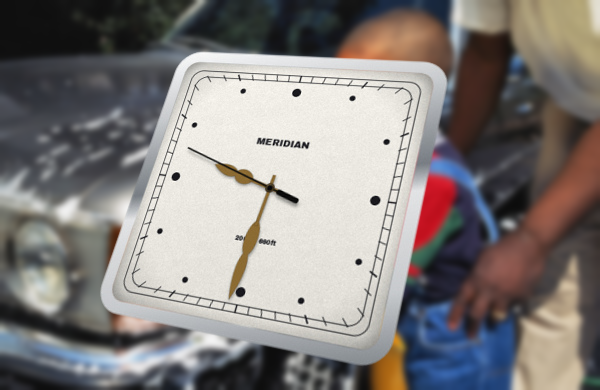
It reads 9:30:48
